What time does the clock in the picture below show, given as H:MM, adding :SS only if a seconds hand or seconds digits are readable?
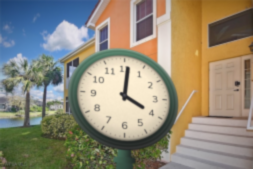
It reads 4:01
